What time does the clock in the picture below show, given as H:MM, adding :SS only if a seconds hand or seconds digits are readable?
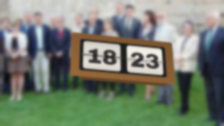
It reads 18:23
